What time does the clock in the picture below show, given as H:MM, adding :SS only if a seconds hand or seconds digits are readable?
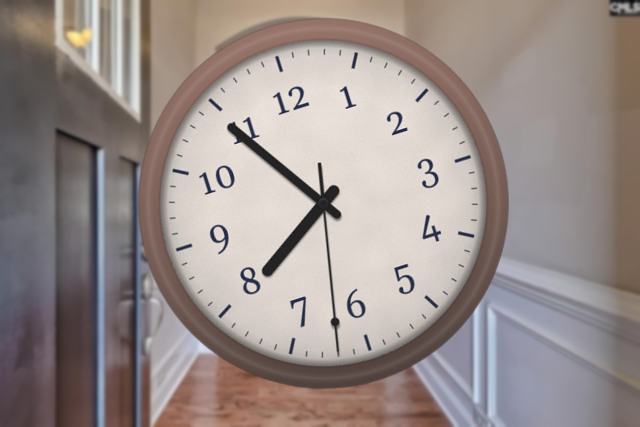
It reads 7:54:32
